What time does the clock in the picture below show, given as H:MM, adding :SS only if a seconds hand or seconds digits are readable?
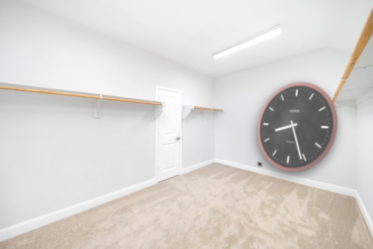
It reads 8:26
